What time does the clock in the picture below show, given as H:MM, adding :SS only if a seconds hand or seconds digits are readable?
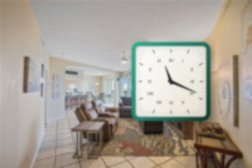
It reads 11:19
